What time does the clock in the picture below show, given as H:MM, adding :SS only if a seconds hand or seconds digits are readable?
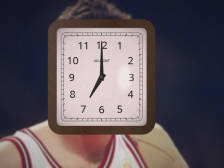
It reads 7:00
